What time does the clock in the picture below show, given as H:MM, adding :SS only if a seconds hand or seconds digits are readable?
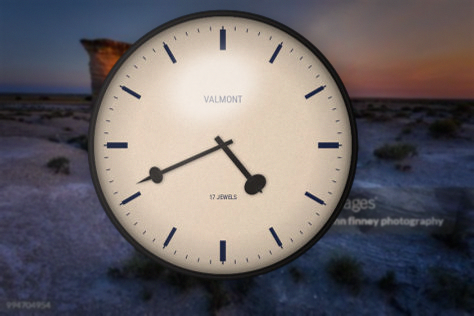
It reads 4:41
